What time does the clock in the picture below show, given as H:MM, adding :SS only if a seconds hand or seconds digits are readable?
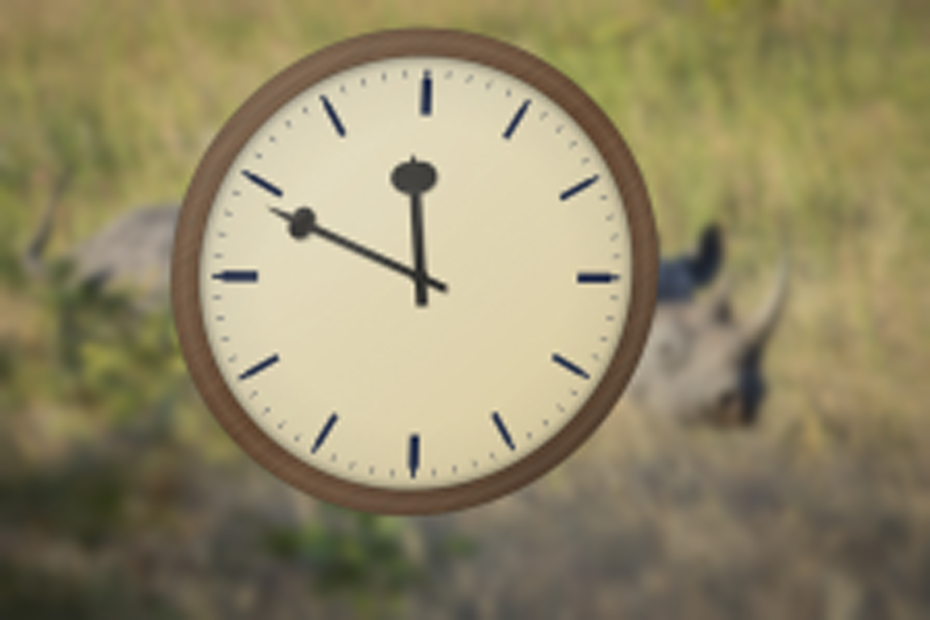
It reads 11:49
